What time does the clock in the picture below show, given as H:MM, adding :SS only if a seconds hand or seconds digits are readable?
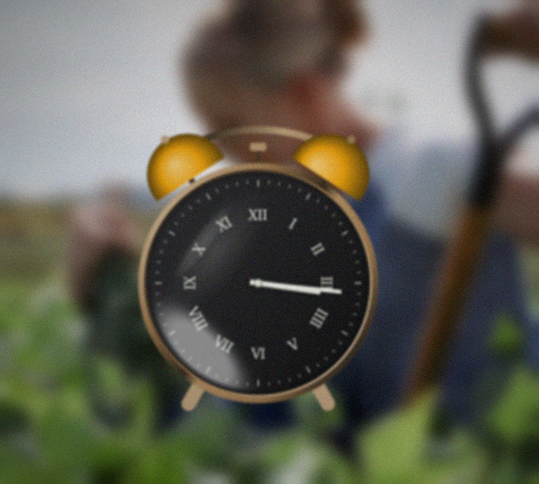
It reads 3:16
